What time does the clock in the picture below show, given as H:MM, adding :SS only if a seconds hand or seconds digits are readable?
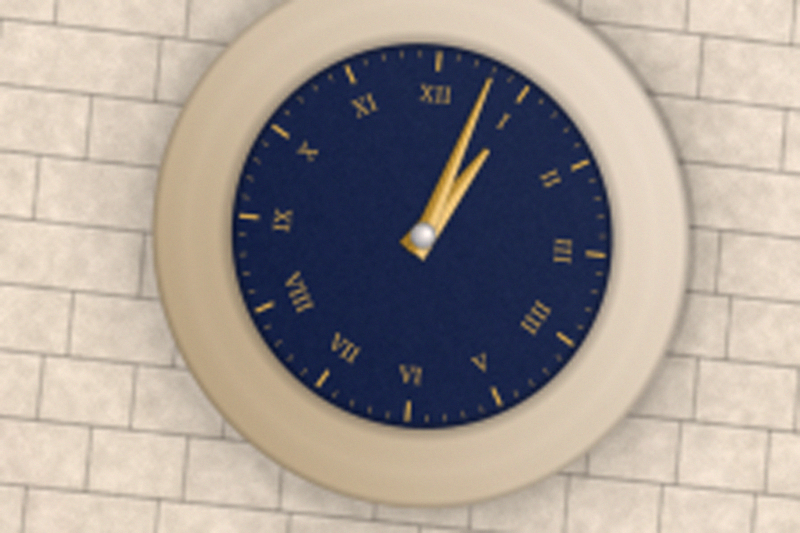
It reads 1:03
